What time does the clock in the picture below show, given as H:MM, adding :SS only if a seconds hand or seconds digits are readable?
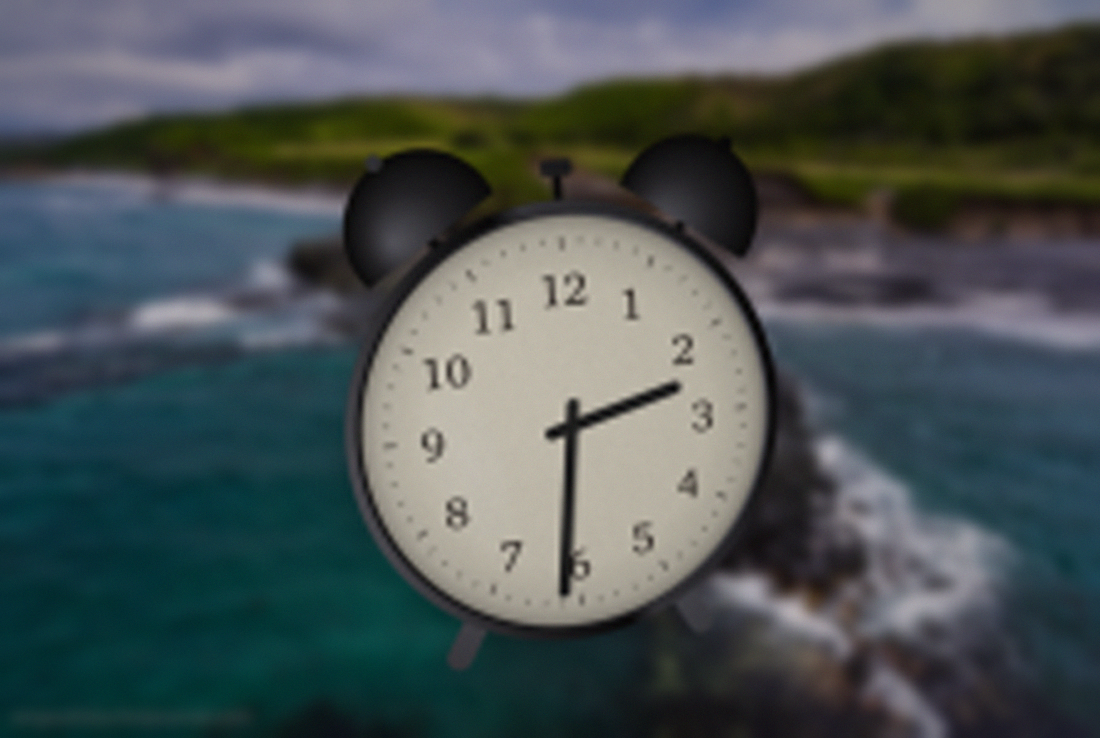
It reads 2:31
